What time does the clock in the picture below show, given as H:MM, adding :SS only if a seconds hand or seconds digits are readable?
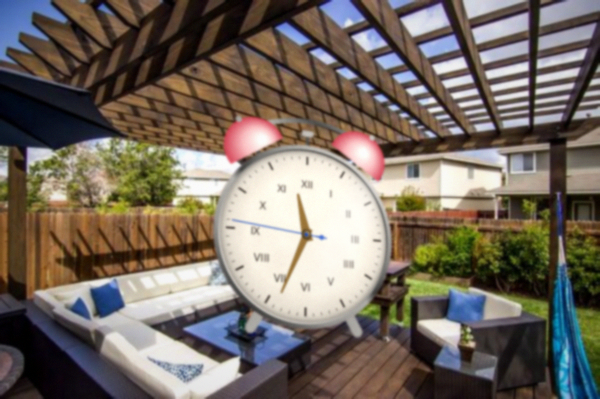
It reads 11:33:46
